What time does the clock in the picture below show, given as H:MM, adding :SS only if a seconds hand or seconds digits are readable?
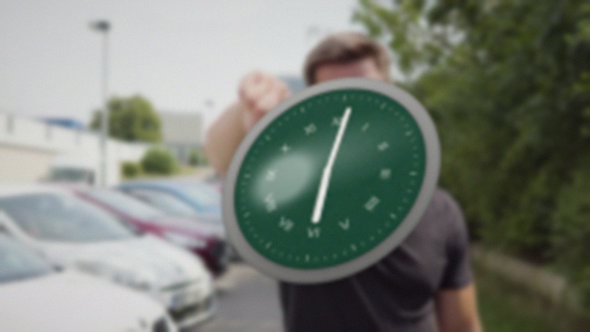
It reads 6:01
